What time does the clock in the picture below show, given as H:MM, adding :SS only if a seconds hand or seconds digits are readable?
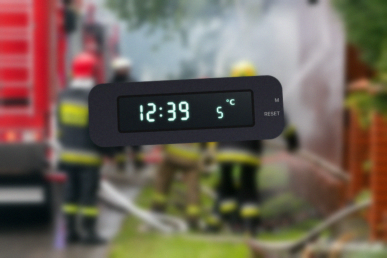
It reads 12:39
